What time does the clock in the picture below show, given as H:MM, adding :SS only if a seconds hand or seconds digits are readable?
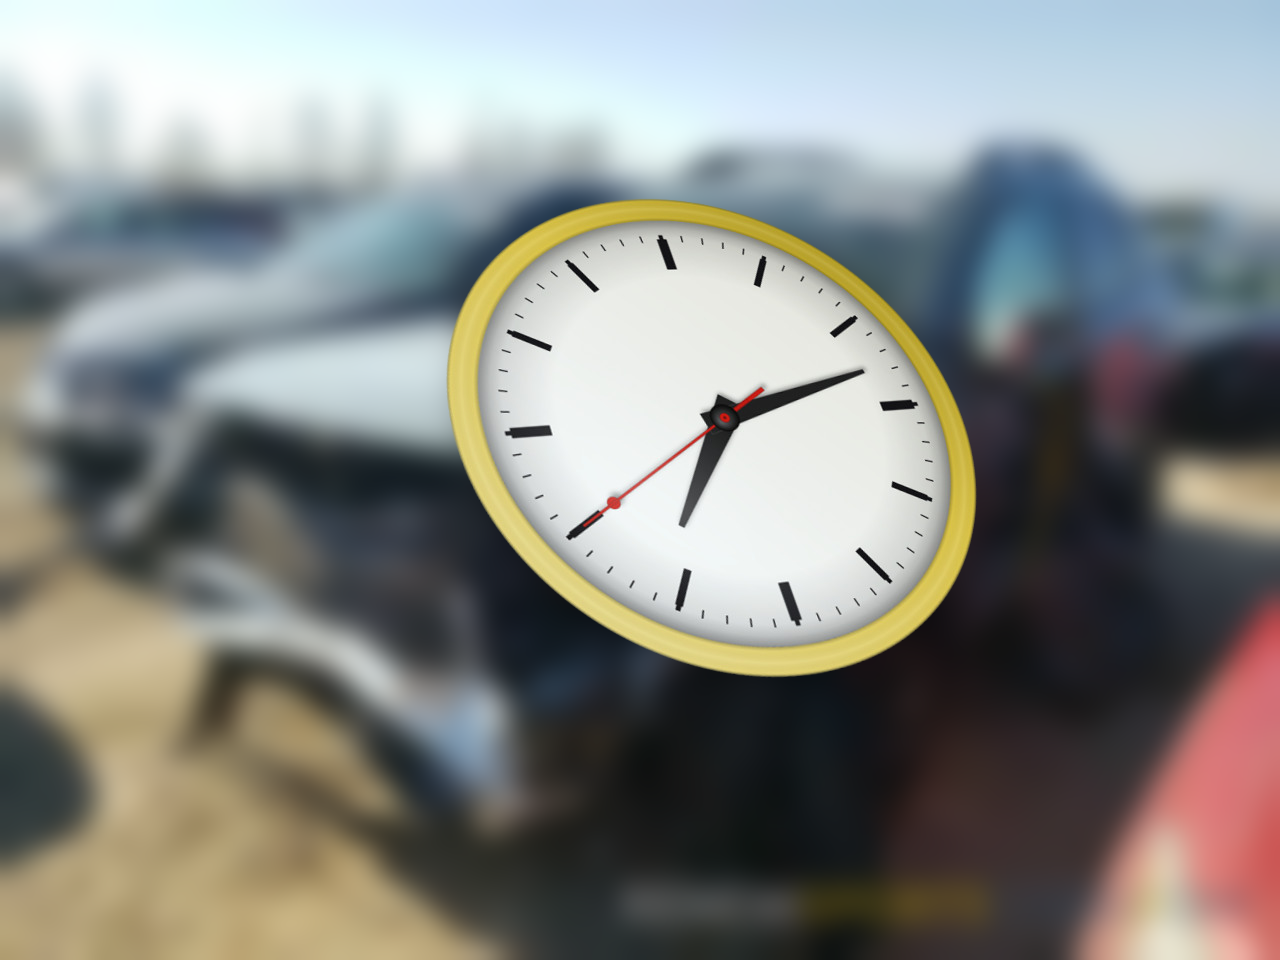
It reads 7:12:40
